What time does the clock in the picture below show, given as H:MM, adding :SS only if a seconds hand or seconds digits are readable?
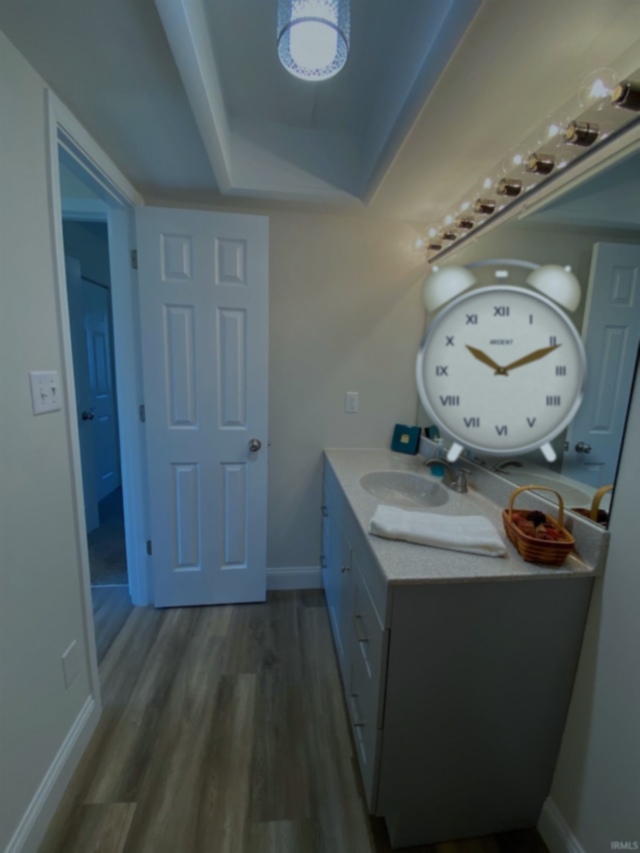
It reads 10:11
